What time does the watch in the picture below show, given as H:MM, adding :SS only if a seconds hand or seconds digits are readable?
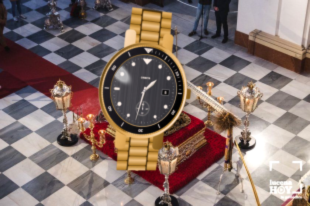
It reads 1:32
